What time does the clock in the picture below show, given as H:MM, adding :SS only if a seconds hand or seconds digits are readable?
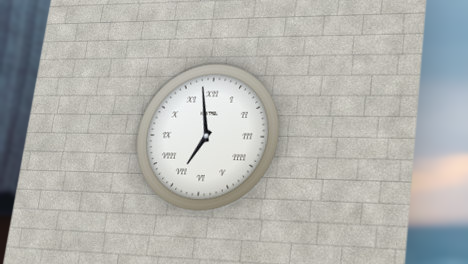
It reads 6:58
